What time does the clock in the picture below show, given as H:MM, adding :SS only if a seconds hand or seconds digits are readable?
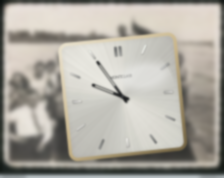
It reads 9:55
